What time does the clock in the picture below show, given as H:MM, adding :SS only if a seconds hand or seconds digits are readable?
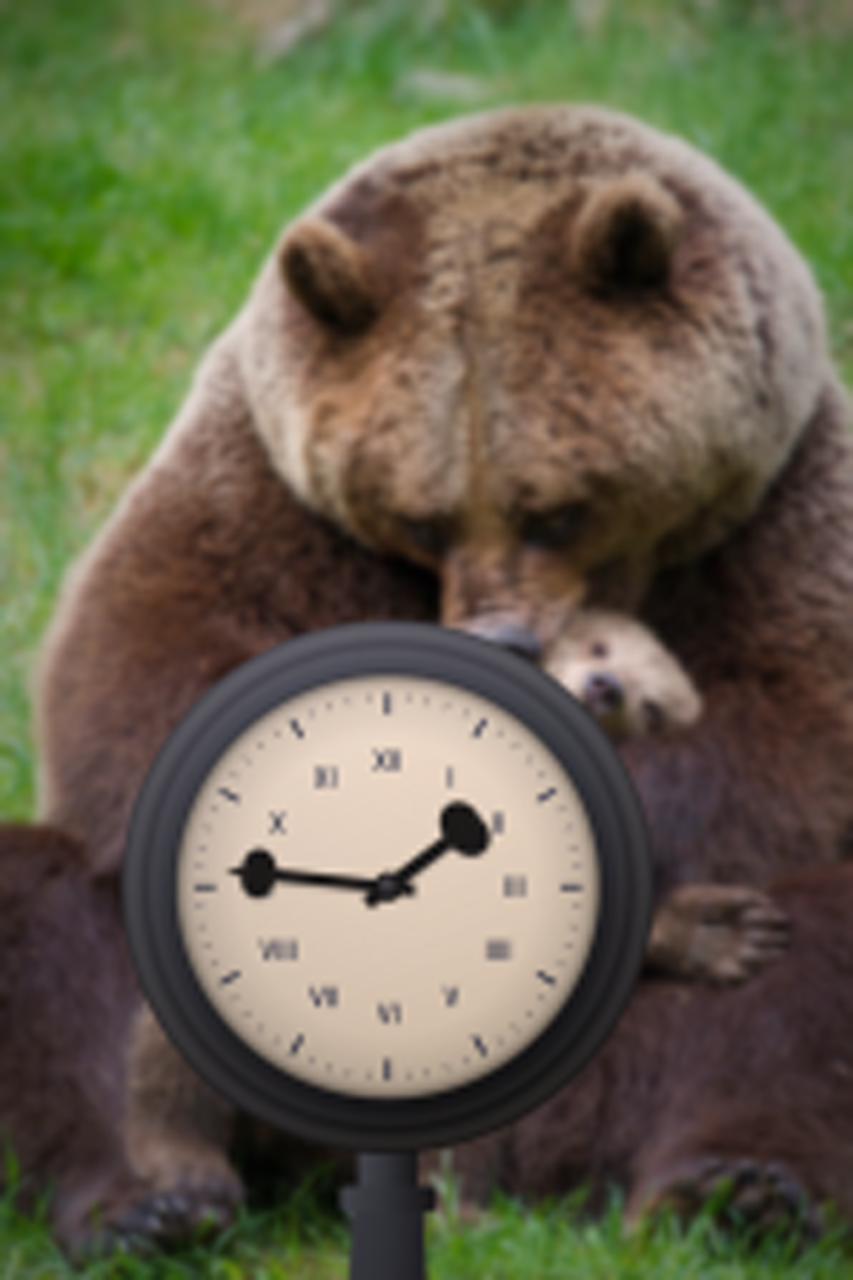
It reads 1:46
